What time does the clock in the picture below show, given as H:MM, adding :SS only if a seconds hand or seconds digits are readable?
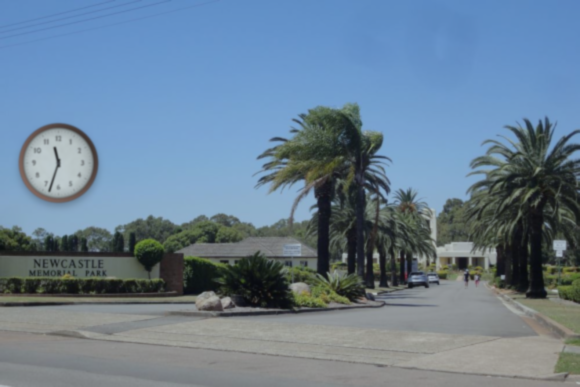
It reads 11:33
